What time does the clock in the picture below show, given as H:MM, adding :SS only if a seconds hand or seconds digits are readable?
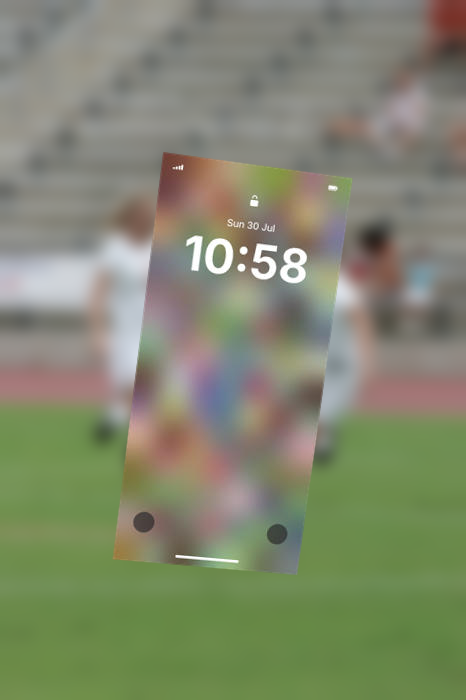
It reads 10:58
